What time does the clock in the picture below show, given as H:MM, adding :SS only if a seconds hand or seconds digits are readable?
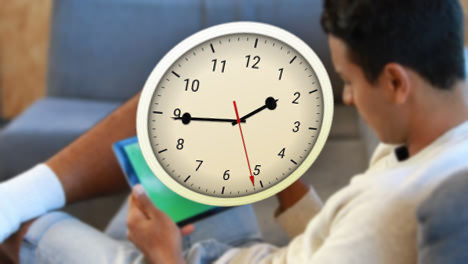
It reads 1:44:26
